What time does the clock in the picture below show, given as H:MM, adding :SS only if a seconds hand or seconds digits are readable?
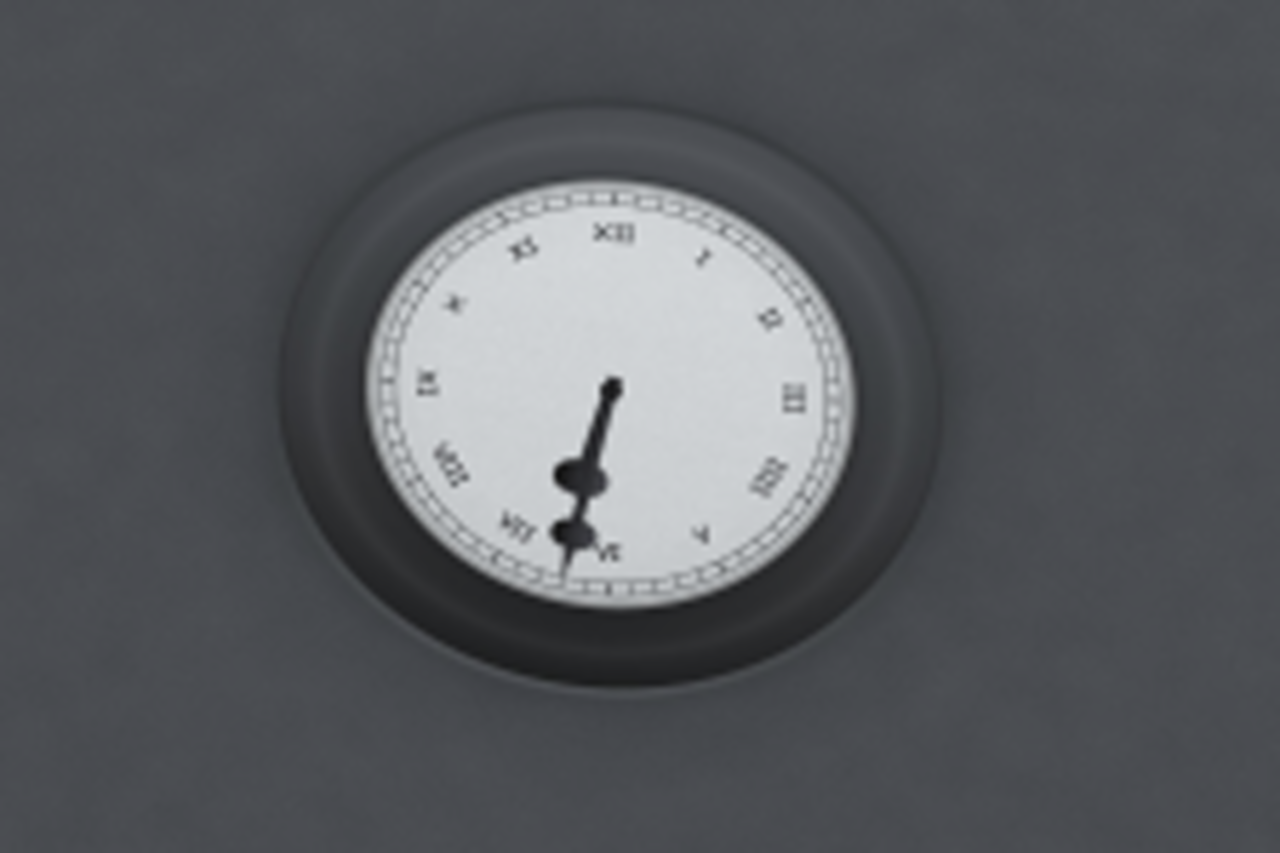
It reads 6:32
